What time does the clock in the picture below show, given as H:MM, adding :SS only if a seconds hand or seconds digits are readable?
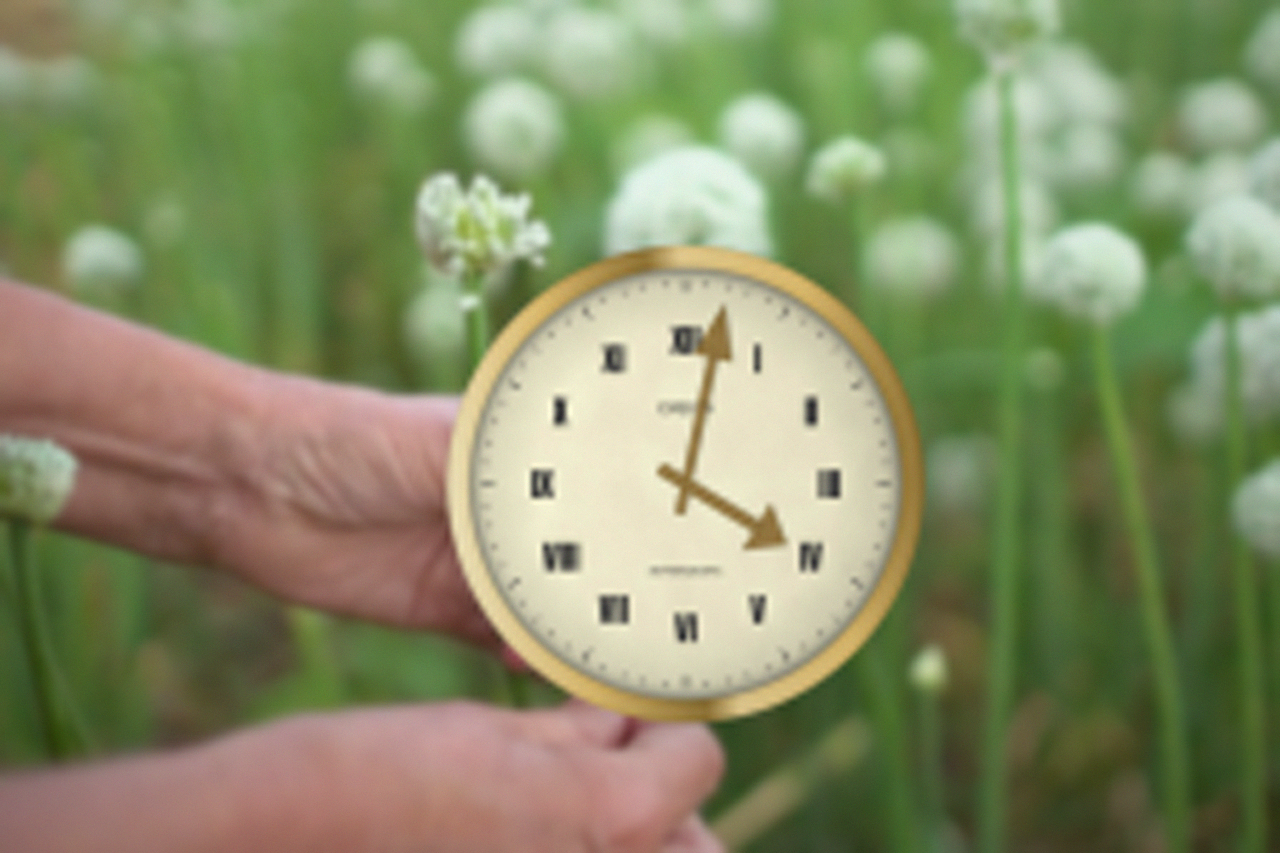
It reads 4:02
